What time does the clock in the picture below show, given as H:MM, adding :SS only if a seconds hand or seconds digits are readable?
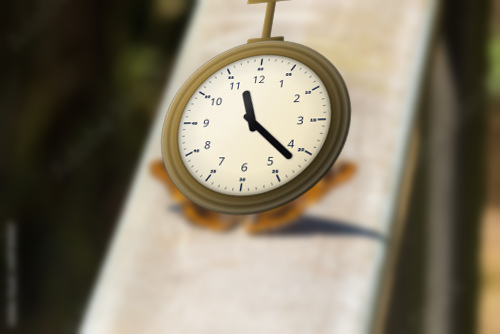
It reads 11:22
